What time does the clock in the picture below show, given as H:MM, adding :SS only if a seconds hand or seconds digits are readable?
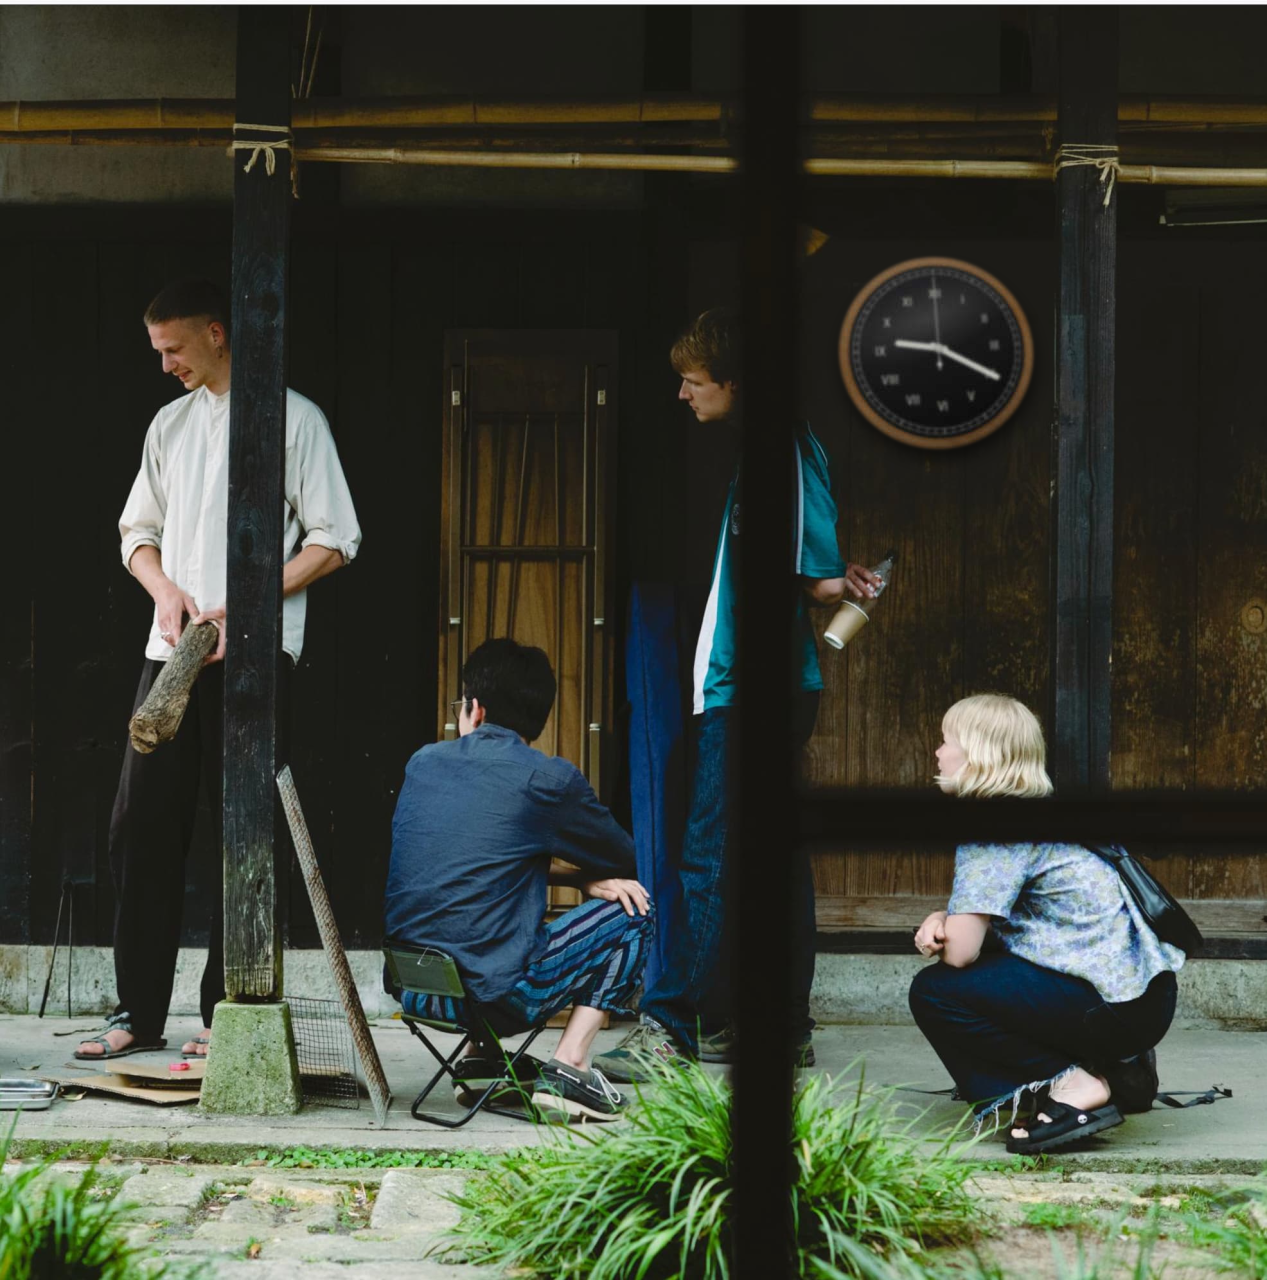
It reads 9:20:00
